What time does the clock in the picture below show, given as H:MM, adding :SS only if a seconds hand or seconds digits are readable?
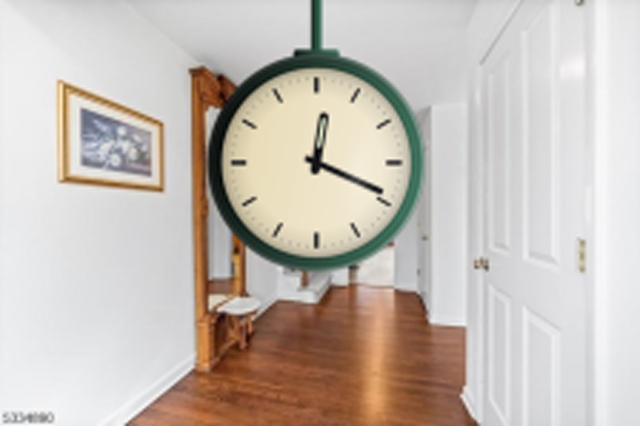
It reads 12:19
